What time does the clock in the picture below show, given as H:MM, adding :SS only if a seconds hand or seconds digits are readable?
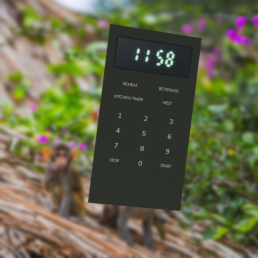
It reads 11:58
